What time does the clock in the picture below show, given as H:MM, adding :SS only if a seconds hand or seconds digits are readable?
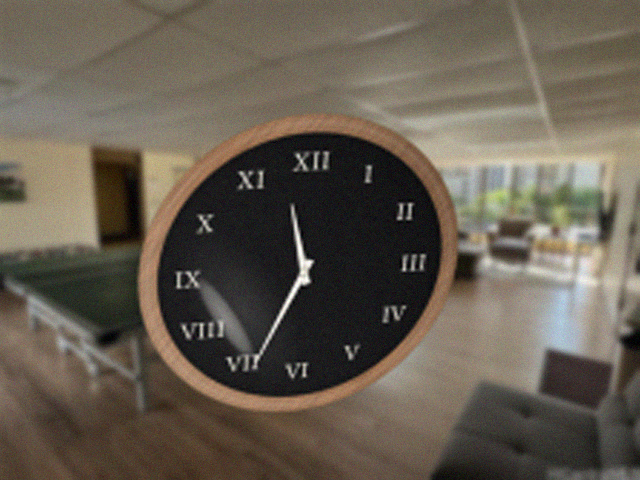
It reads 11:34
